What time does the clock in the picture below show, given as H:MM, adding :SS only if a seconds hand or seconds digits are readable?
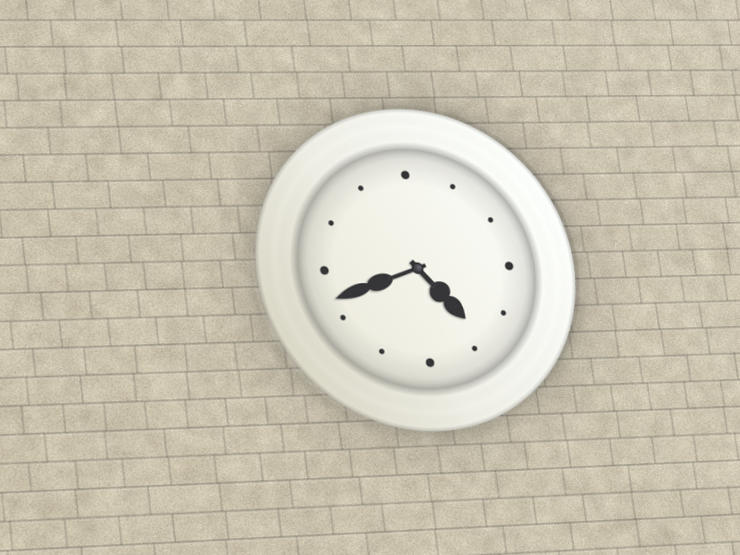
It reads 4:42
